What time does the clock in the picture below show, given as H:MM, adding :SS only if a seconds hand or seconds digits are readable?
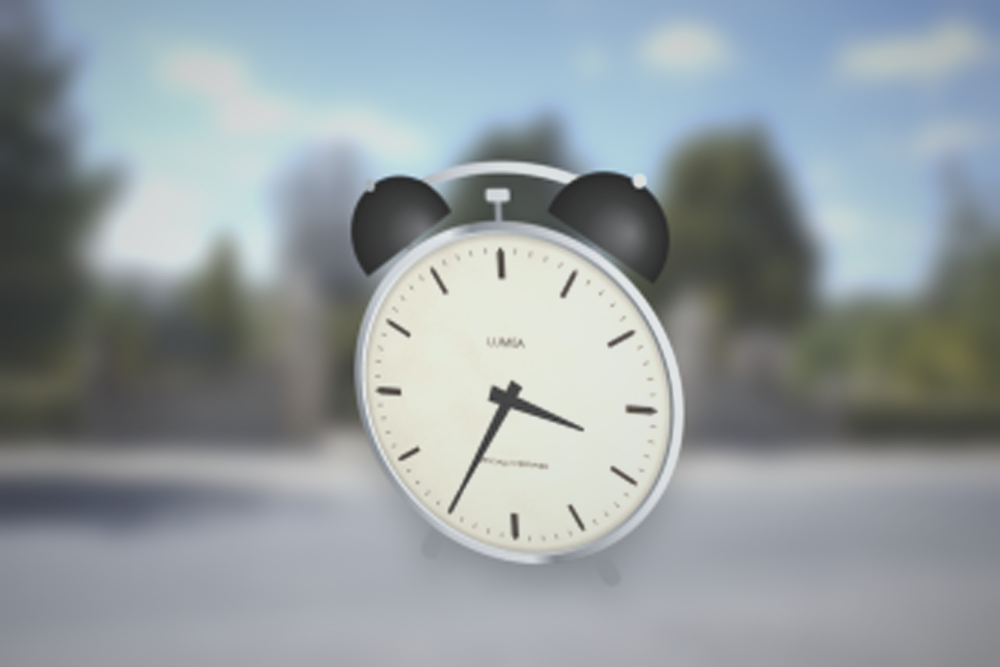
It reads 3:35
